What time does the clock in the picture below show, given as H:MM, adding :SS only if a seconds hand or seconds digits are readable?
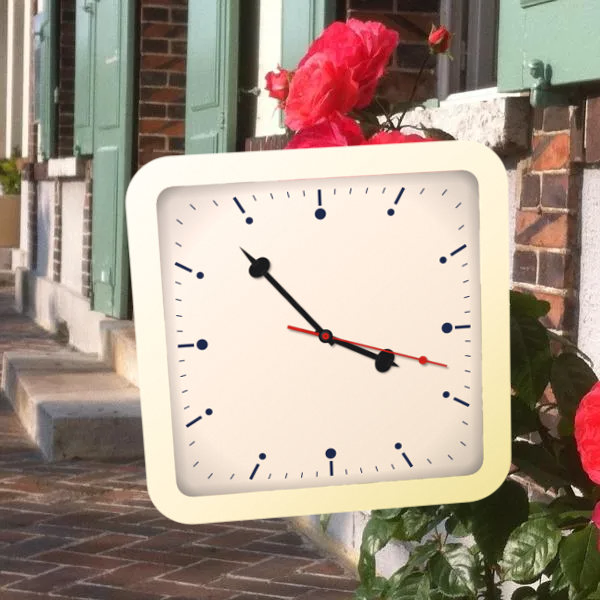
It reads 3:53:18
